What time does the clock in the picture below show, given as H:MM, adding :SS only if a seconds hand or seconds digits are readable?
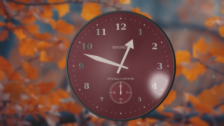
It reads 12:48
